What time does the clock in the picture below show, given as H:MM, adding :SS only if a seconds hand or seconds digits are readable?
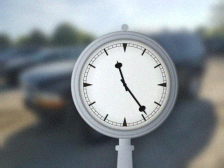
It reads 11:24
